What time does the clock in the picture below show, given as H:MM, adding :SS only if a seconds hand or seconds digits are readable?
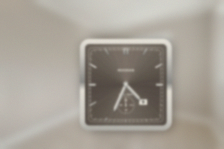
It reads 4:34
